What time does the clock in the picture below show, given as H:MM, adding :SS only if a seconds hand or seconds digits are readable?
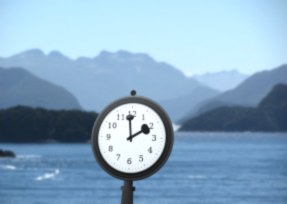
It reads 1:59
